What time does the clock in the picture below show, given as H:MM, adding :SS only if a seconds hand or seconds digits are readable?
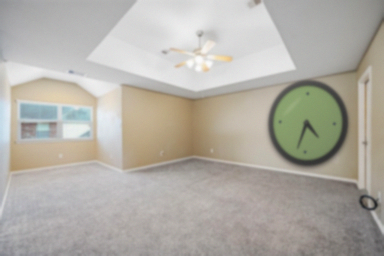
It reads 4:33
